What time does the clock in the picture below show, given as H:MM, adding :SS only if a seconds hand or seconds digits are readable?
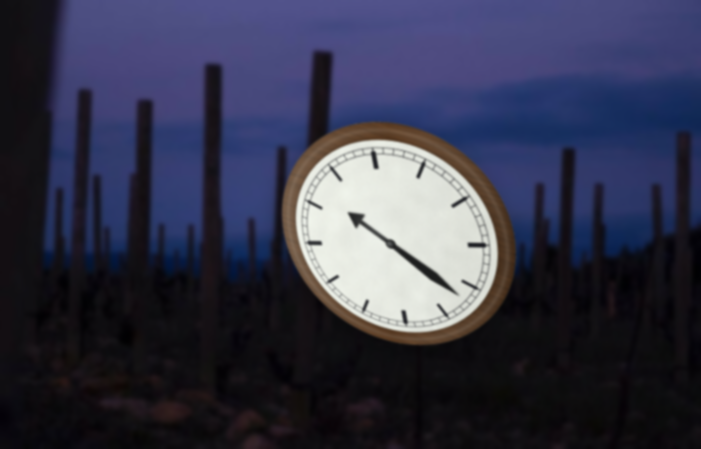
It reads 10:22
